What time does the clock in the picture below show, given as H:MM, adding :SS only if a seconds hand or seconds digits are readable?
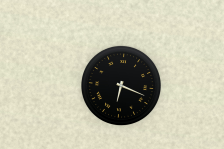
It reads 6:18
